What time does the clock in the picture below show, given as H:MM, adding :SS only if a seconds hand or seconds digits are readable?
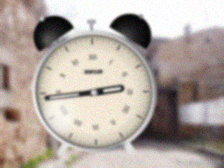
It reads 2:44
